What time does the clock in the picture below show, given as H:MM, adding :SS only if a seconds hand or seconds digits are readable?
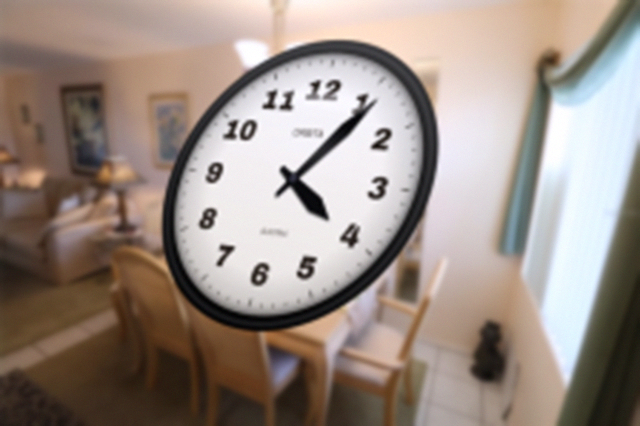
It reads 4:06
